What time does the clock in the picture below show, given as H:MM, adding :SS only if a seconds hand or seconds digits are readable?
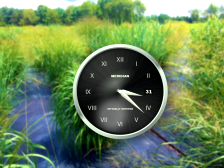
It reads 3:22
